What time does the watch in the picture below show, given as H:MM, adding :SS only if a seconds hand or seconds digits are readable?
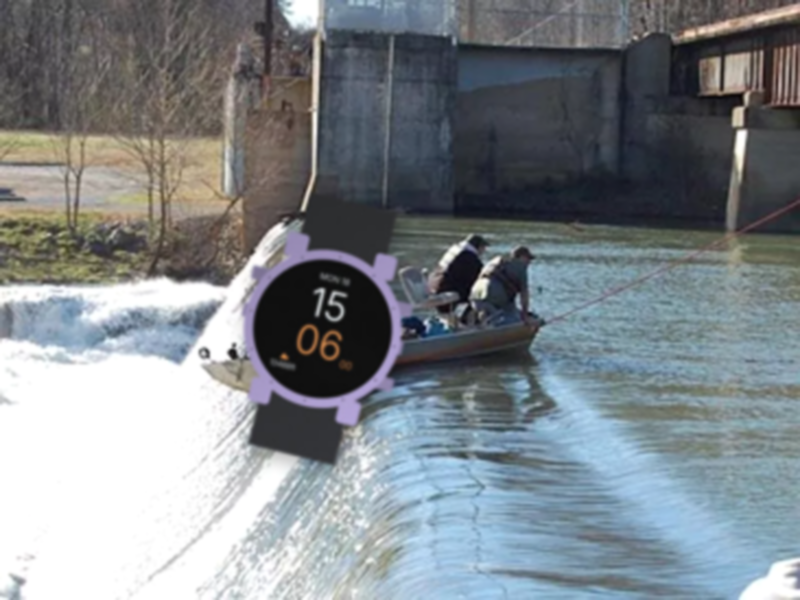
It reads 15:06
